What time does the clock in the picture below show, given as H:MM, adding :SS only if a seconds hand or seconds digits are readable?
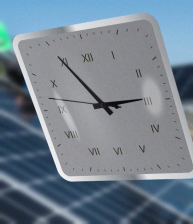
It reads 2:54:47
